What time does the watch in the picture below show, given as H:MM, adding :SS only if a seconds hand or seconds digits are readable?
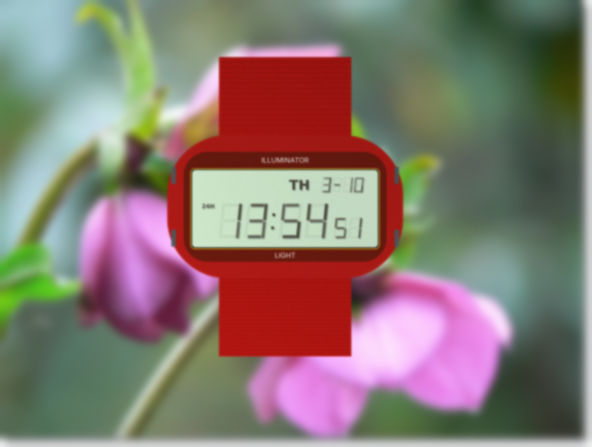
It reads 13:54:51
